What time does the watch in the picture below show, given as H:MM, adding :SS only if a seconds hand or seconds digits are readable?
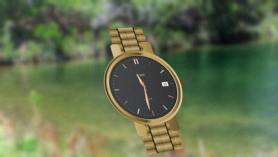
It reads 11:31
